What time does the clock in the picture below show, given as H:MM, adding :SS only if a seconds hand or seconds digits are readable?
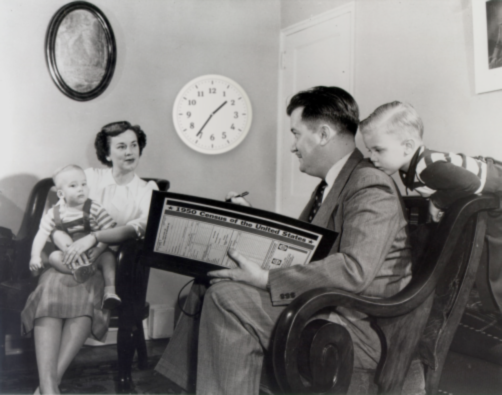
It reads 1:36
